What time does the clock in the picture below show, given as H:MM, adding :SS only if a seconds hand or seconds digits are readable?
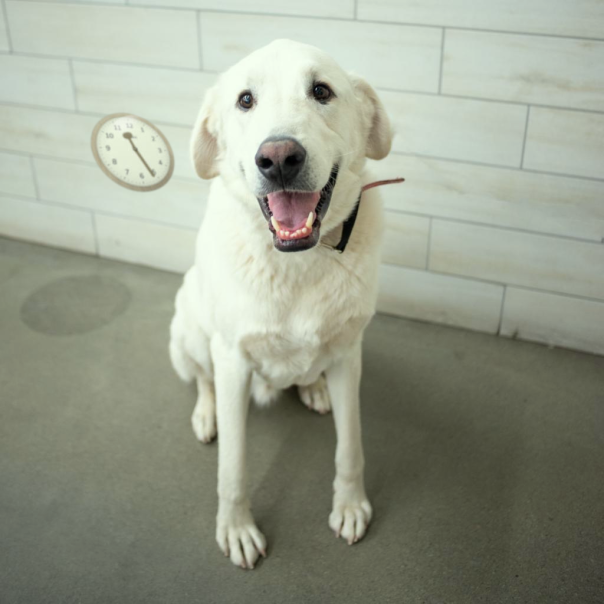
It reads 11:26
